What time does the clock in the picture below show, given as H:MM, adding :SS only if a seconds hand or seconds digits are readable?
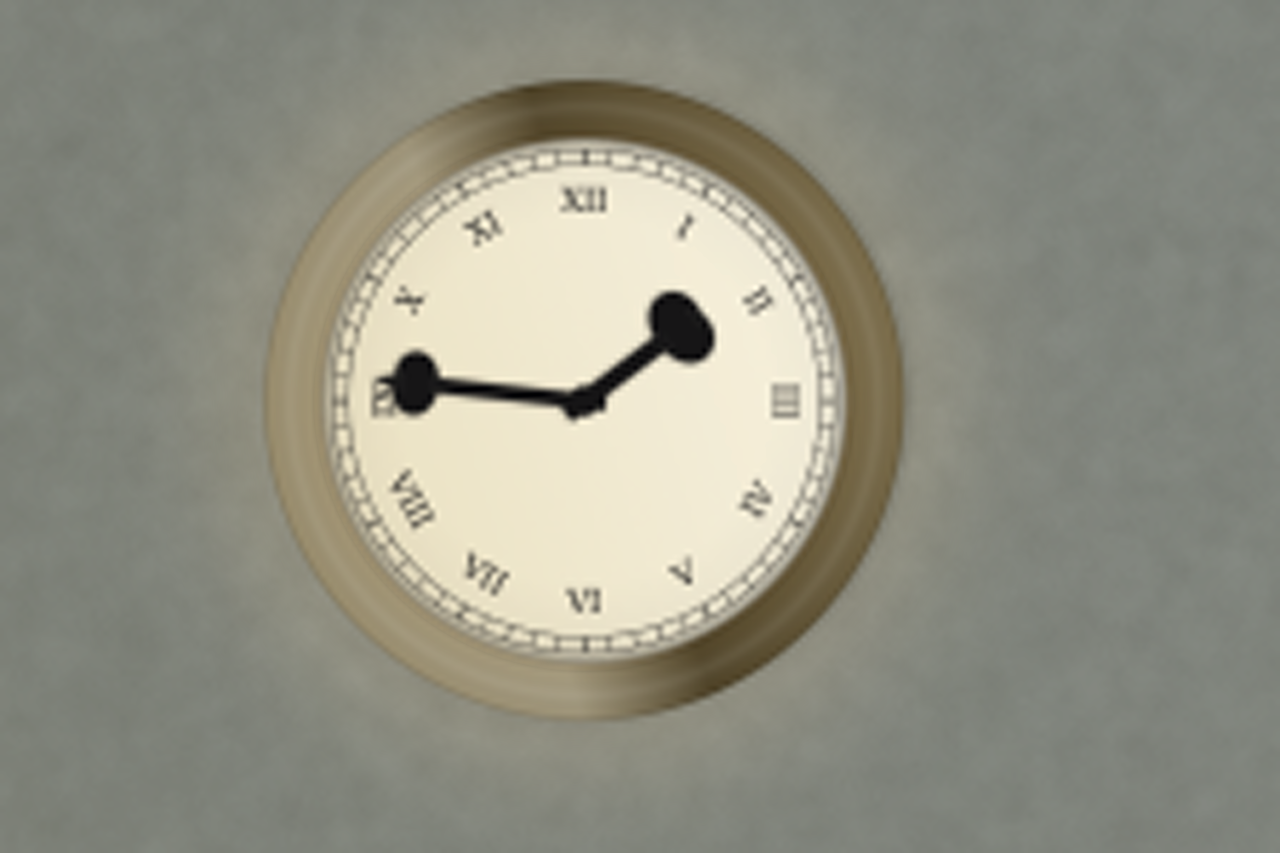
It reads 1:46
